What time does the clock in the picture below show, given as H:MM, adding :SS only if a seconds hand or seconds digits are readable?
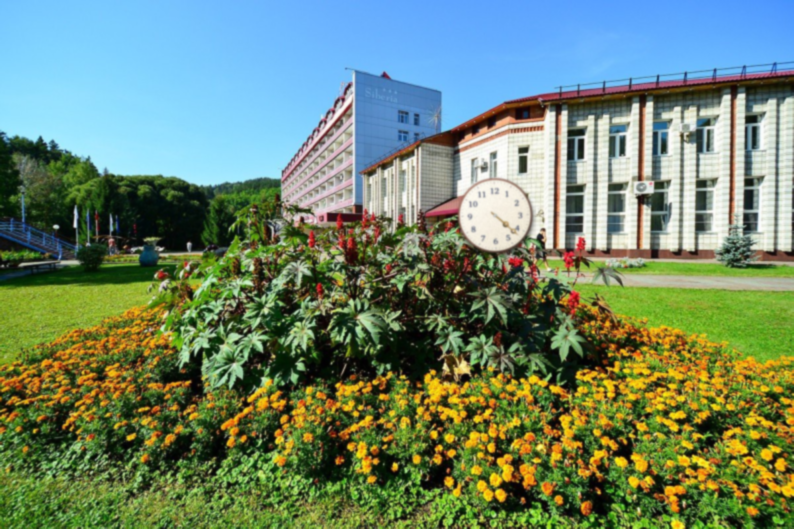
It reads 4:22
